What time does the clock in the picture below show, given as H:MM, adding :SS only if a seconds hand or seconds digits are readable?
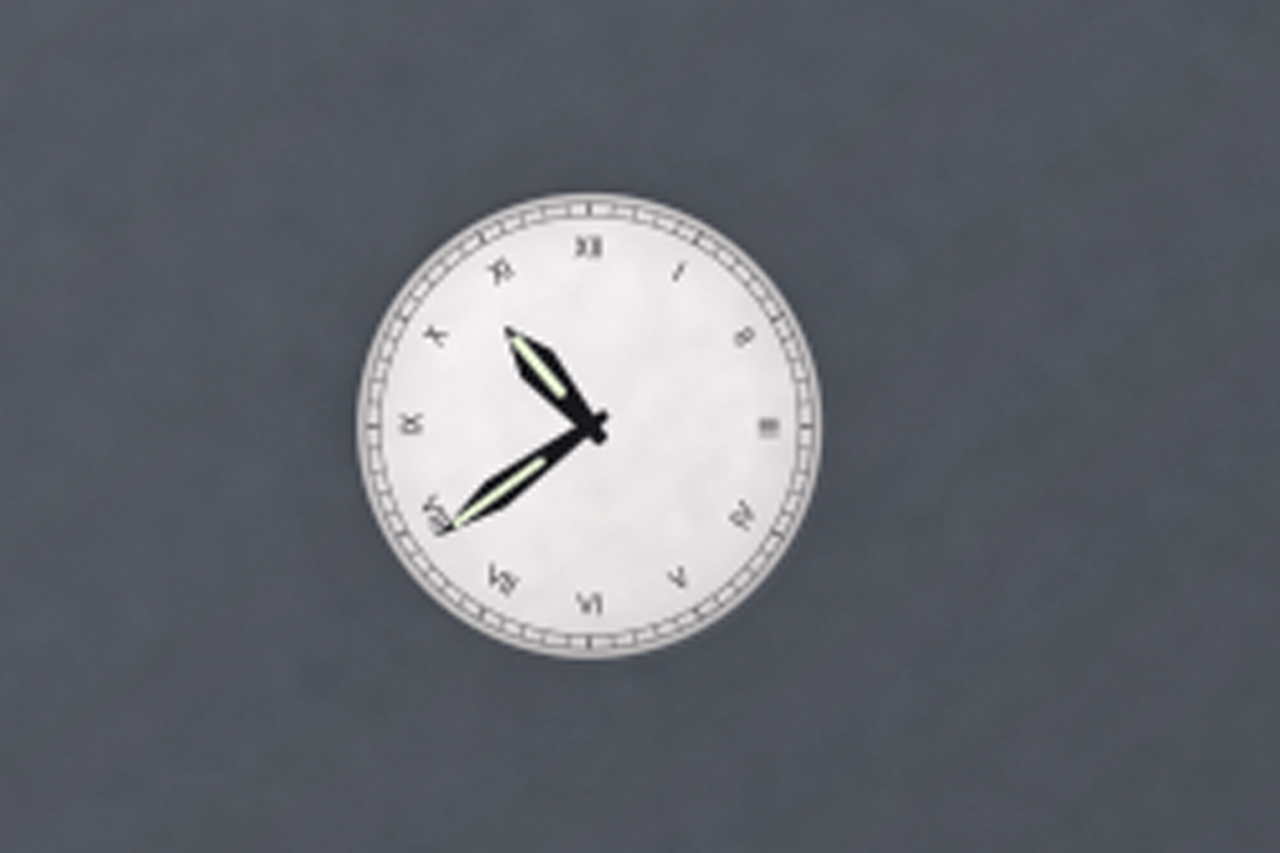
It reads 10:39
